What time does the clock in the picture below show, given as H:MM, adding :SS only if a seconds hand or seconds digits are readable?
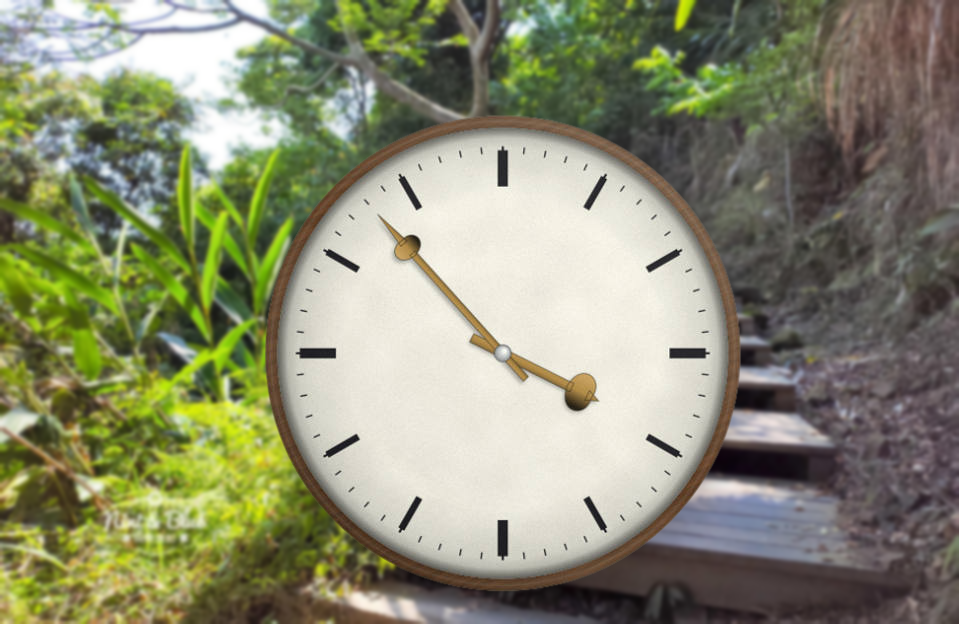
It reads 3:53
